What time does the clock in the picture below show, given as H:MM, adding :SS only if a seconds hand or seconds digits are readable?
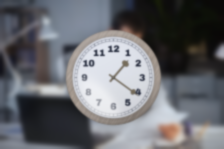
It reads 1:21
